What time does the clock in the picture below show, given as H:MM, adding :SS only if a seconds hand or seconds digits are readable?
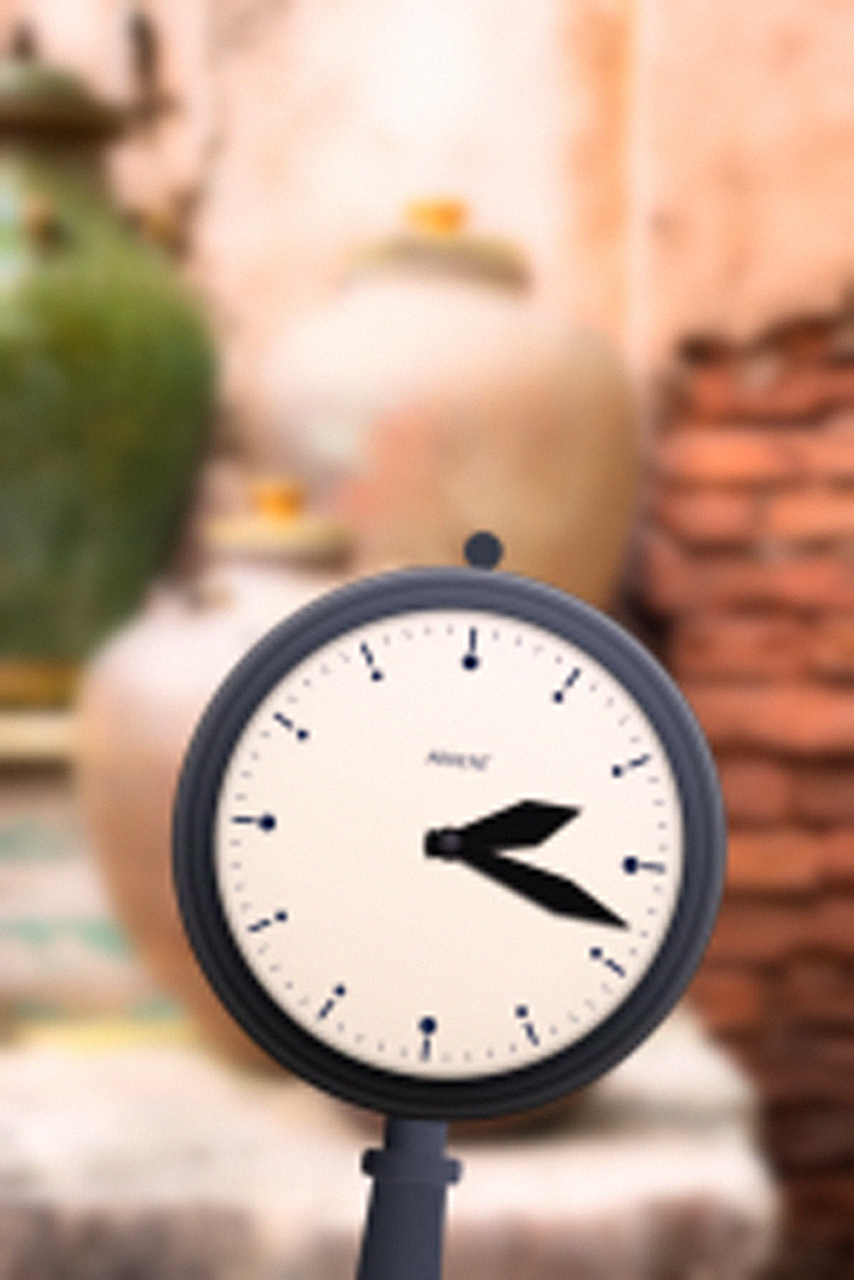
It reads 2:18
